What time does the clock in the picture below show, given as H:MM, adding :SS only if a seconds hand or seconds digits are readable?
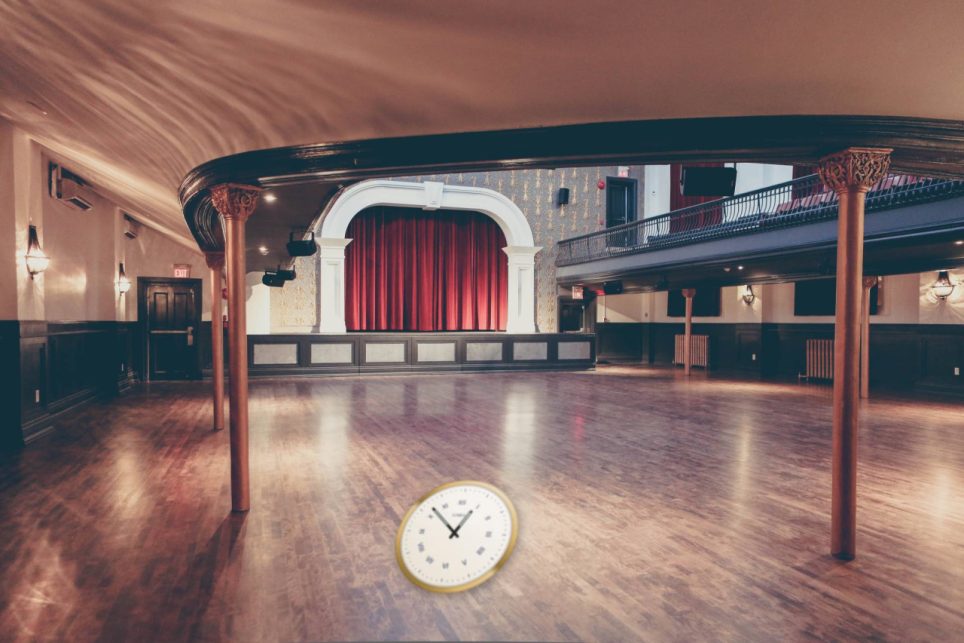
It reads 12:52
